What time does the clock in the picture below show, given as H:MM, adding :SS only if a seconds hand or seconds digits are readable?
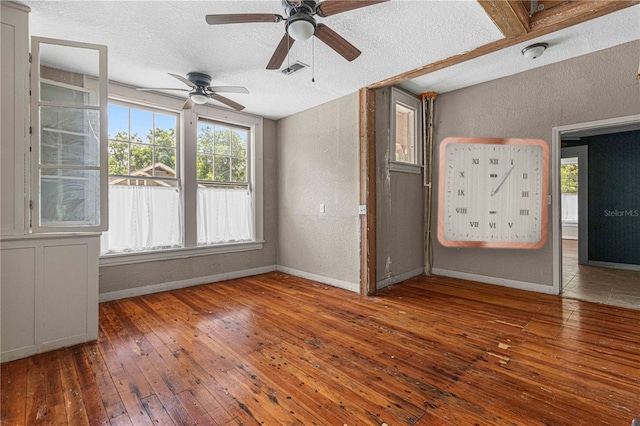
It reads 1:06
